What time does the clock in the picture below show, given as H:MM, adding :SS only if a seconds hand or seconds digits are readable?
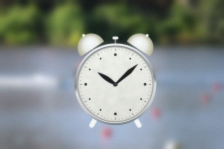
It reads 10:08
